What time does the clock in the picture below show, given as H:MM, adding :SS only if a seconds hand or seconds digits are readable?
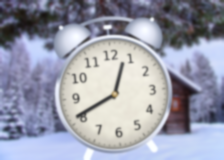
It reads 12:41
